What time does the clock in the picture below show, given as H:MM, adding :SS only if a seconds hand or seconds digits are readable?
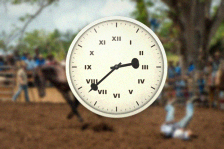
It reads 2:38
